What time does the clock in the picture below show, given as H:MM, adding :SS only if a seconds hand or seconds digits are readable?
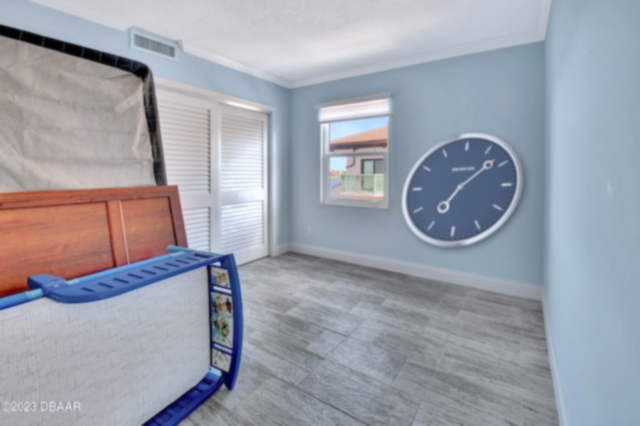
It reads 7:08
